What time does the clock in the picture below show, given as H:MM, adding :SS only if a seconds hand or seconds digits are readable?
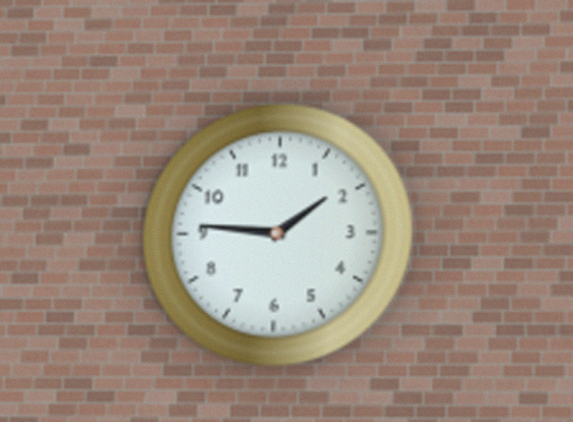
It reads 1:46
